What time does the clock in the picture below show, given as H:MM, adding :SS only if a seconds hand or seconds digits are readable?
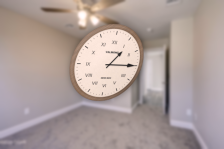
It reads 1:15
